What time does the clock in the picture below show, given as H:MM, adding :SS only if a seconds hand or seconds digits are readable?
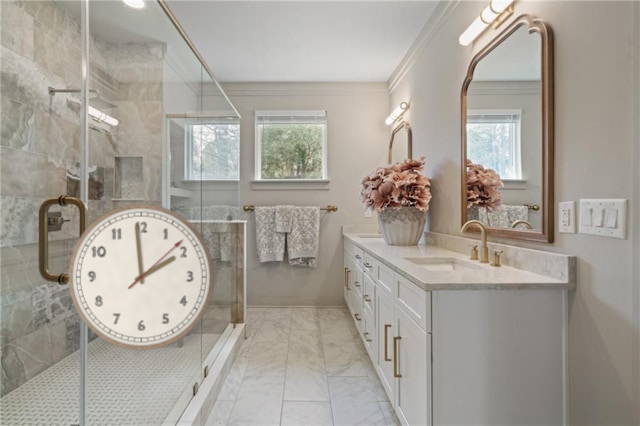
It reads 1:59:08
